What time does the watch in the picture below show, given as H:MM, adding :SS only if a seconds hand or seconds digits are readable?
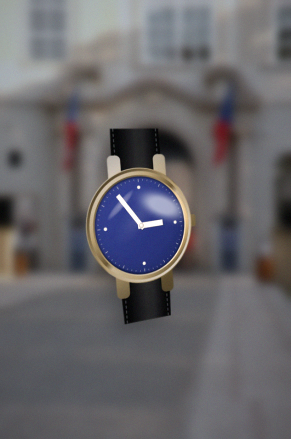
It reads 2:54
